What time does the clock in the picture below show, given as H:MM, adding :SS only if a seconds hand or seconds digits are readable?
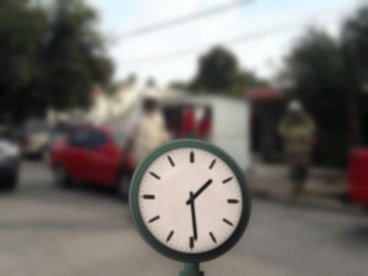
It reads 1:29
